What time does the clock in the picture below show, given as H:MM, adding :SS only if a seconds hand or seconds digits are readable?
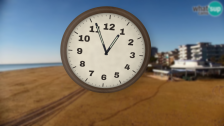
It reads 12:56
